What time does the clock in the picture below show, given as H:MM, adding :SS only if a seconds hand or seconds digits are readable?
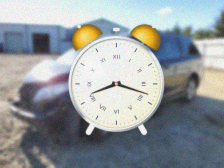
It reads 8:18
